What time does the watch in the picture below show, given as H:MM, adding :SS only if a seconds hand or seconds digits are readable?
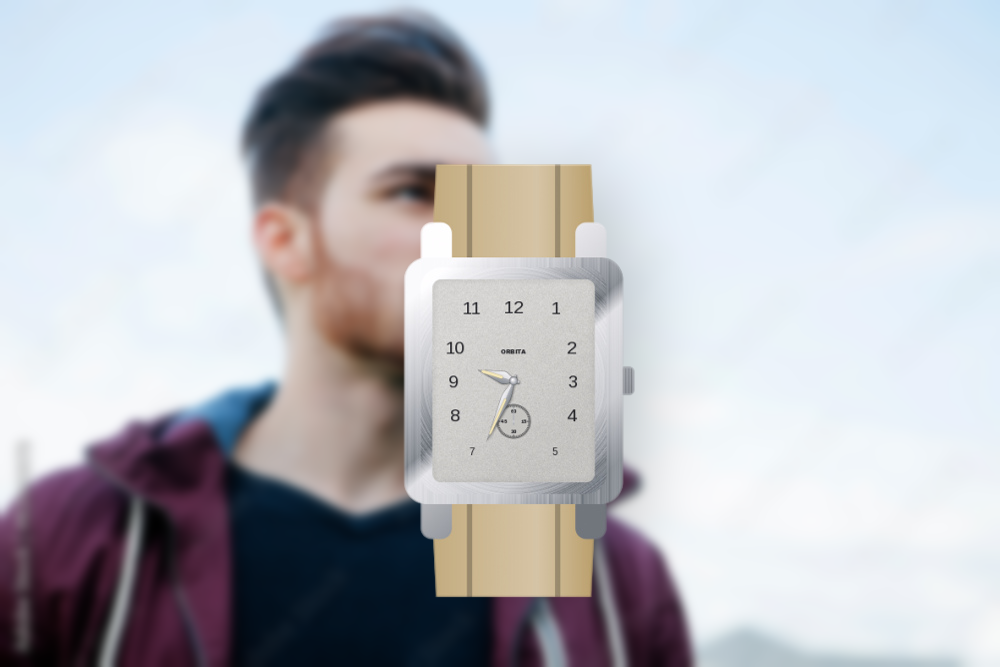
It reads 9:34
